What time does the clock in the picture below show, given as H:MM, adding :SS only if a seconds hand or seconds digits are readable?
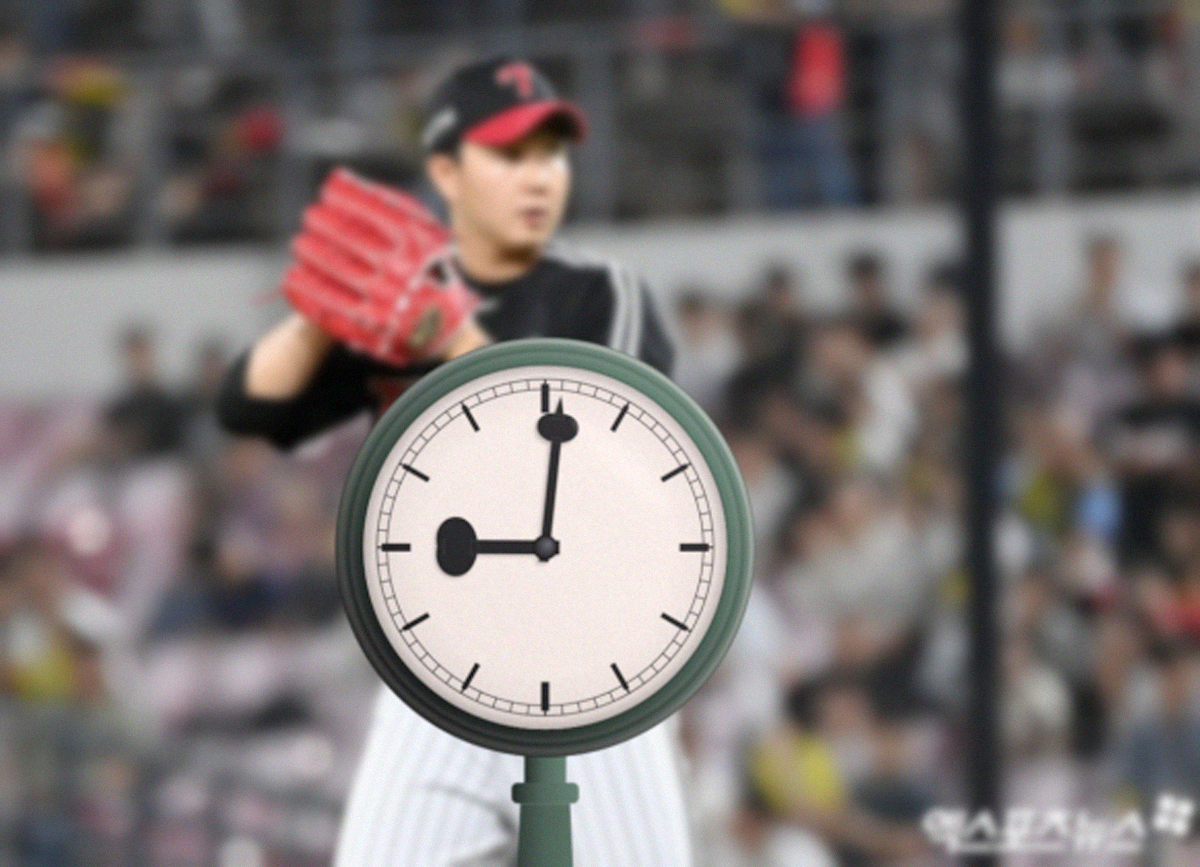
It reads 9:01
